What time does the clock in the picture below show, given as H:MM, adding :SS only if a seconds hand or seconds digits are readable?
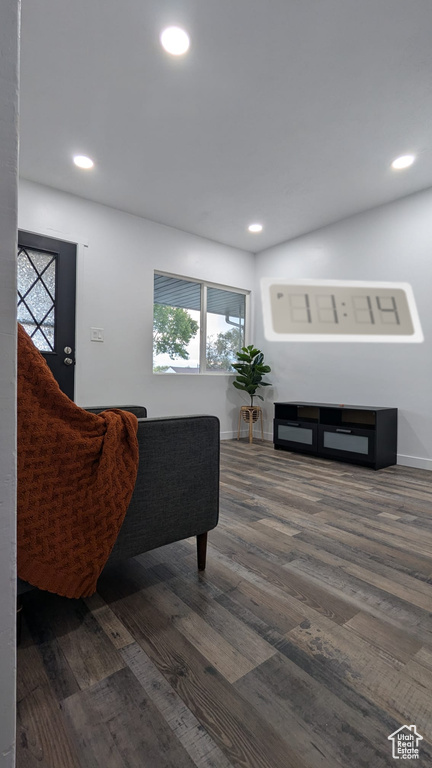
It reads 11:14
